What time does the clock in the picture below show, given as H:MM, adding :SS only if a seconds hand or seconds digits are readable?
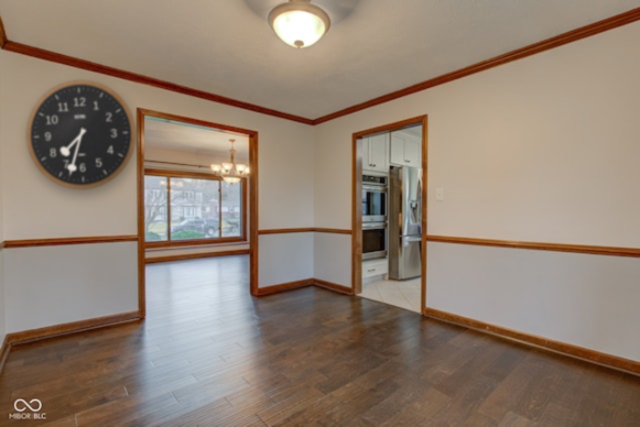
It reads 7:33
